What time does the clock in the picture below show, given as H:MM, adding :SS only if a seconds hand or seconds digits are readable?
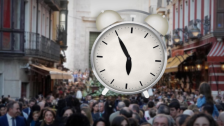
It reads 5:55
